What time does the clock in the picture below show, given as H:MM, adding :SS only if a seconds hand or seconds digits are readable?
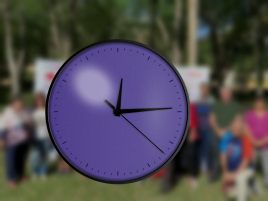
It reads 12:14:22
